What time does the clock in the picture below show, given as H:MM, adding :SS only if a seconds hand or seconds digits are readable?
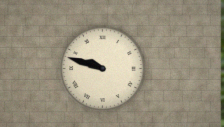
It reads 9:48
